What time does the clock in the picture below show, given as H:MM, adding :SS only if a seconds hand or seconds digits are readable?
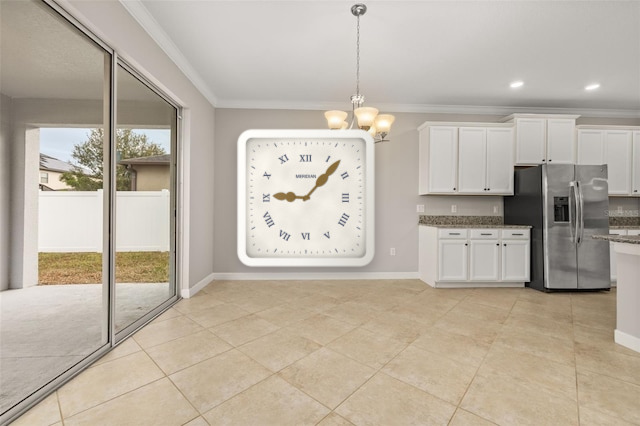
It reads 9:07
